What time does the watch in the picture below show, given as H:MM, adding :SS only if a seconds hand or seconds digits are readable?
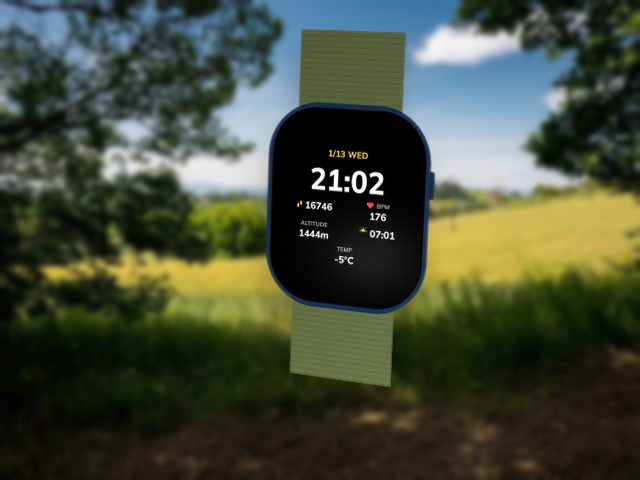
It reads 21:02
